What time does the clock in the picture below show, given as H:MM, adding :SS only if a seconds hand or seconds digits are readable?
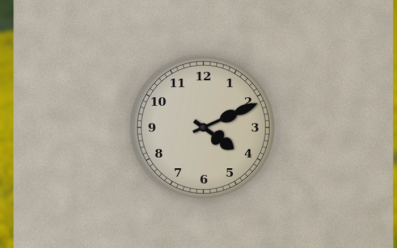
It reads 4:11
